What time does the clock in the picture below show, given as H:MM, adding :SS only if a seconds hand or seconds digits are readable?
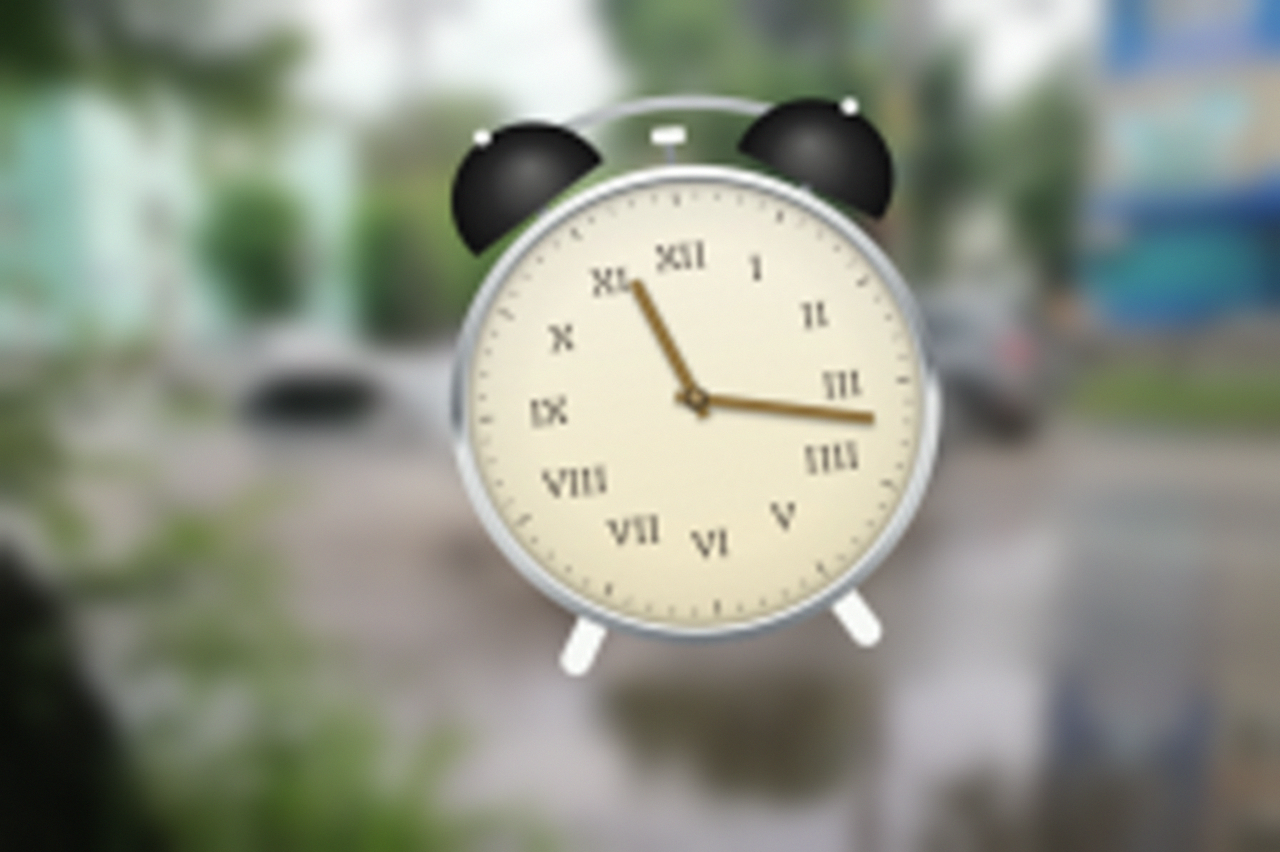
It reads 11:17
